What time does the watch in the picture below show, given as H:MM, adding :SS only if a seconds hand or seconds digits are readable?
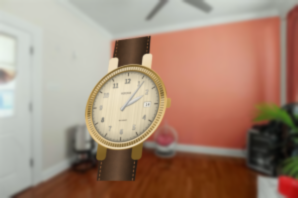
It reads 2:06
